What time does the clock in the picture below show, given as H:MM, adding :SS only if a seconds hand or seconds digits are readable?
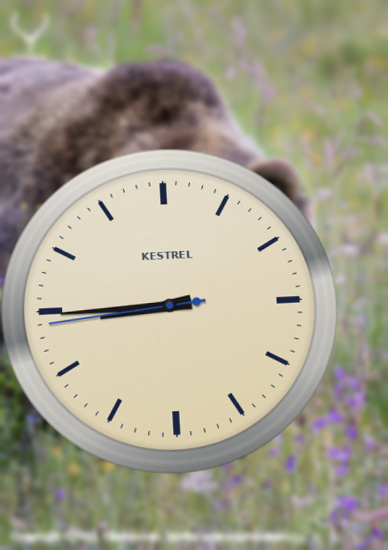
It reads 8:44:44
